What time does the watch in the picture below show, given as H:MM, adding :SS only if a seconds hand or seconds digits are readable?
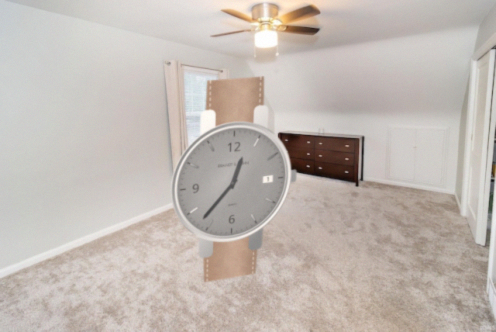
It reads 12:37
